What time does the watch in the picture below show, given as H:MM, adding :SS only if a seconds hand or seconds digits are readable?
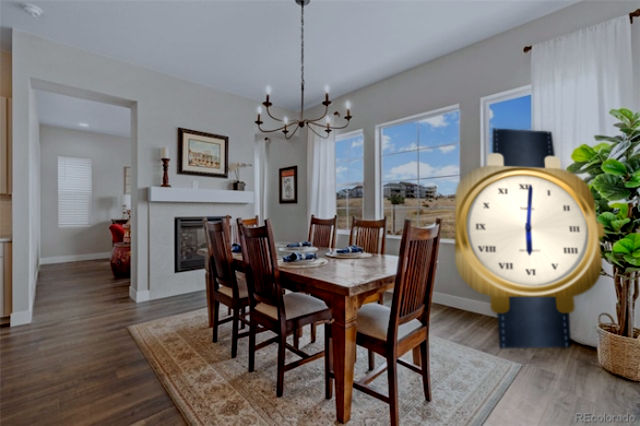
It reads 6:01
